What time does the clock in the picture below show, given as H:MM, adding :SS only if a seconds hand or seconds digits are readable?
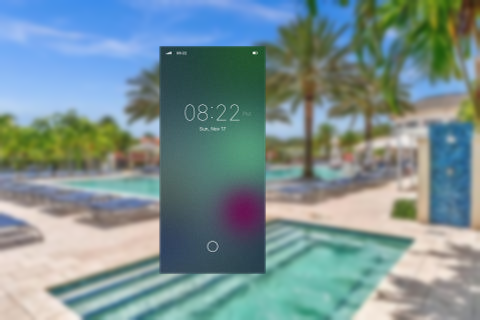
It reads 8:22
